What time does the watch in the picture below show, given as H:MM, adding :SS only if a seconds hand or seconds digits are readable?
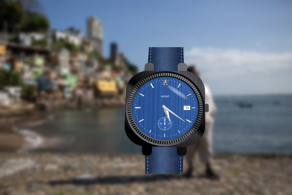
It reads 5:21
